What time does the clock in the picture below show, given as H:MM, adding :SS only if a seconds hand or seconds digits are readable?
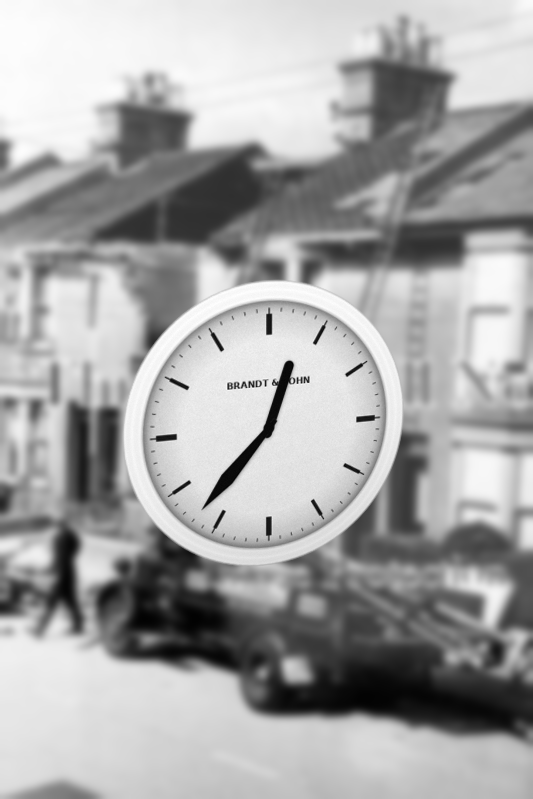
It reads 12:37
